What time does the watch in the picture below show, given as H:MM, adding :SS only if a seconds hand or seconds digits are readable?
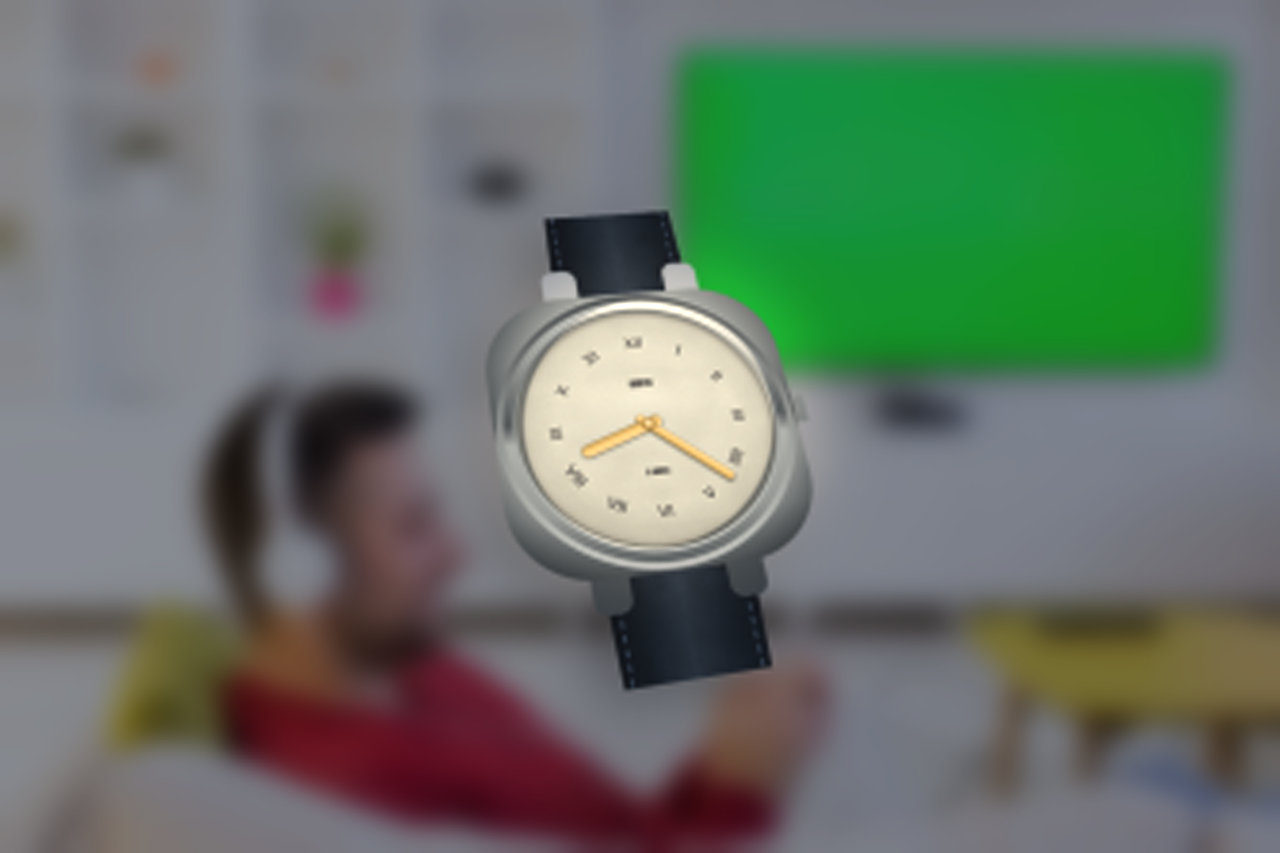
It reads 8:22
